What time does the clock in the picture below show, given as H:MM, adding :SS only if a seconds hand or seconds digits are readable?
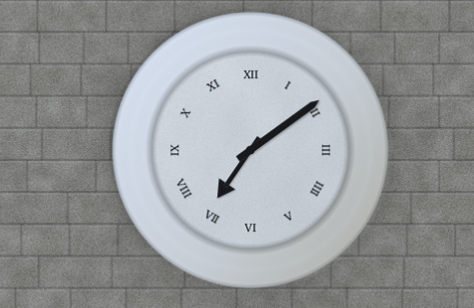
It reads 7:09
